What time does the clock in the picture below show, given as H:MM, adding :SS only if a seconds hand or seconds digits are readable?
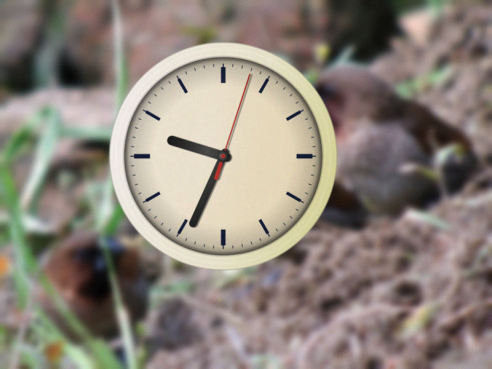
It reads 9:34:03
